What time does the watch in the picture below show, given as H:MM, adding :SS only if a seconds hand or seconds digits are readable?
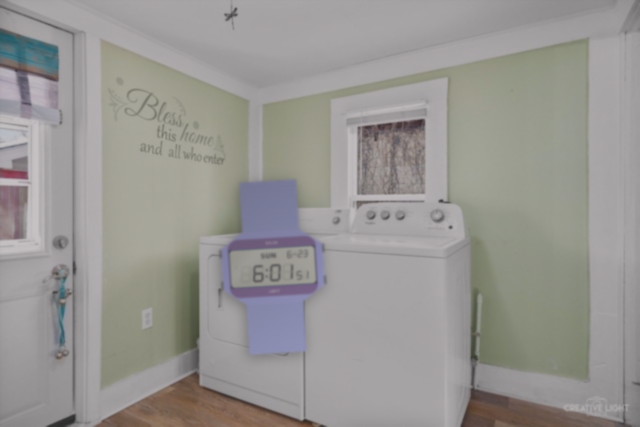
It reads 6:01
